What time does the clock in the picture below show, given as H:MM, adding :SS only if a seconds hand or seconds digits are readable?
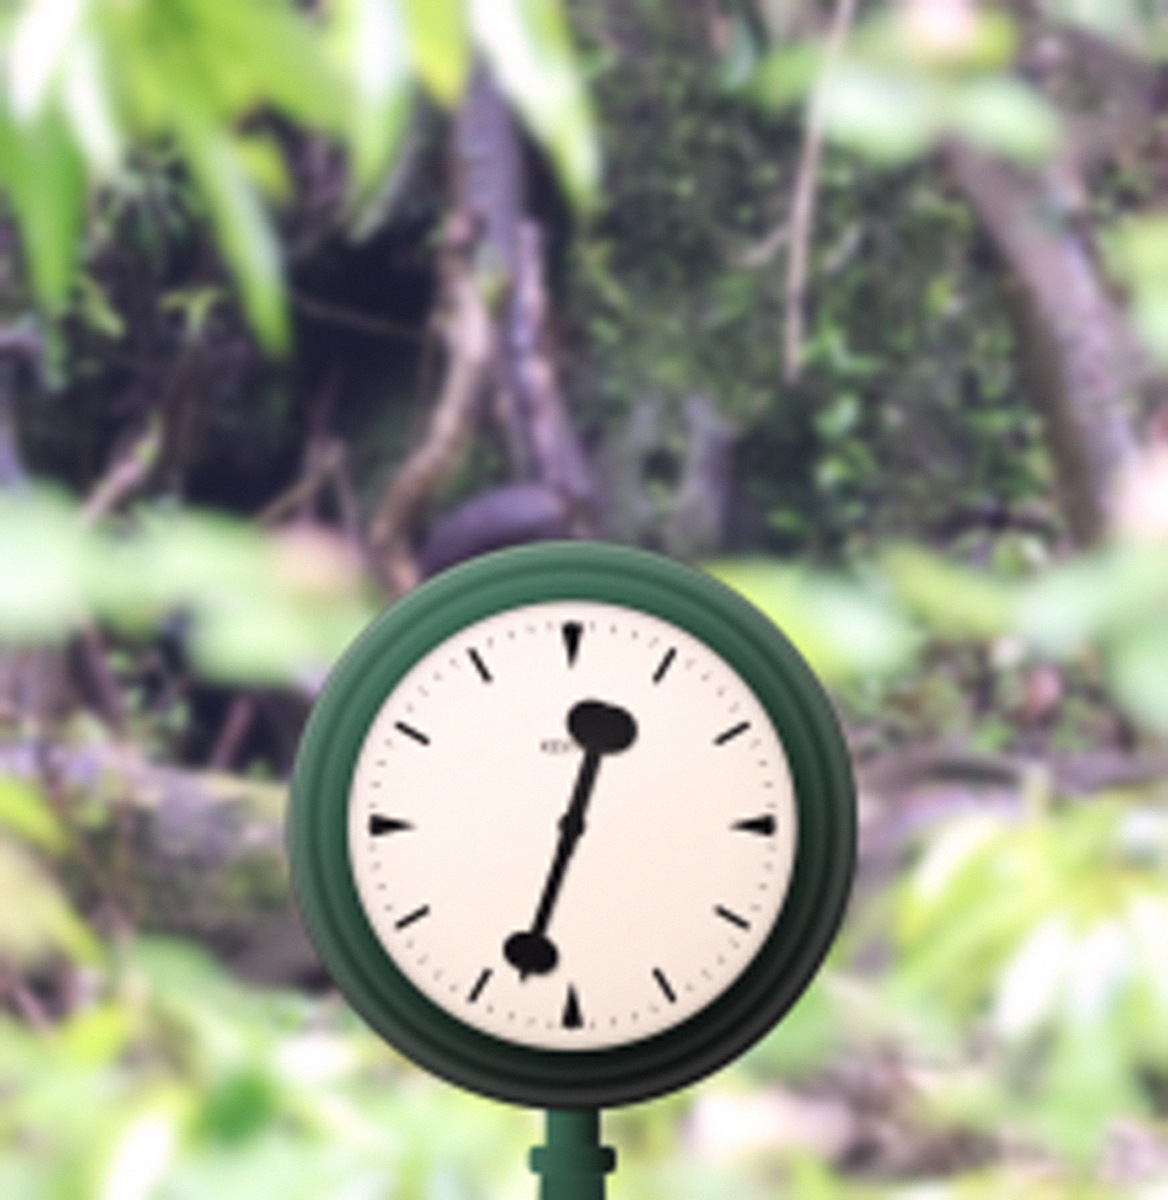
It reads 12:33
